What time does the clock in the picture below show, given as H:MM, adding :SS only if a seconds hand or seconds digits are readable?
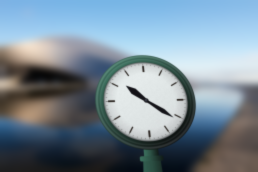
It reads 10:21
